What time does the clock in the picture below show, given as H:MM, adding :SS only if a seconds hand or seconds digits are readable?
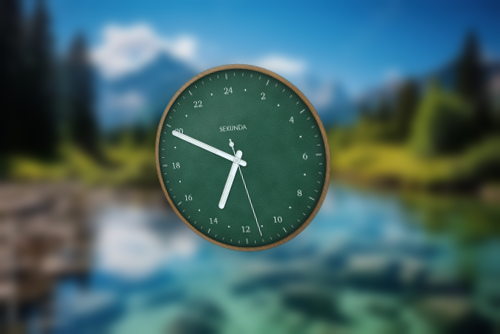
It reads 13:49:28
